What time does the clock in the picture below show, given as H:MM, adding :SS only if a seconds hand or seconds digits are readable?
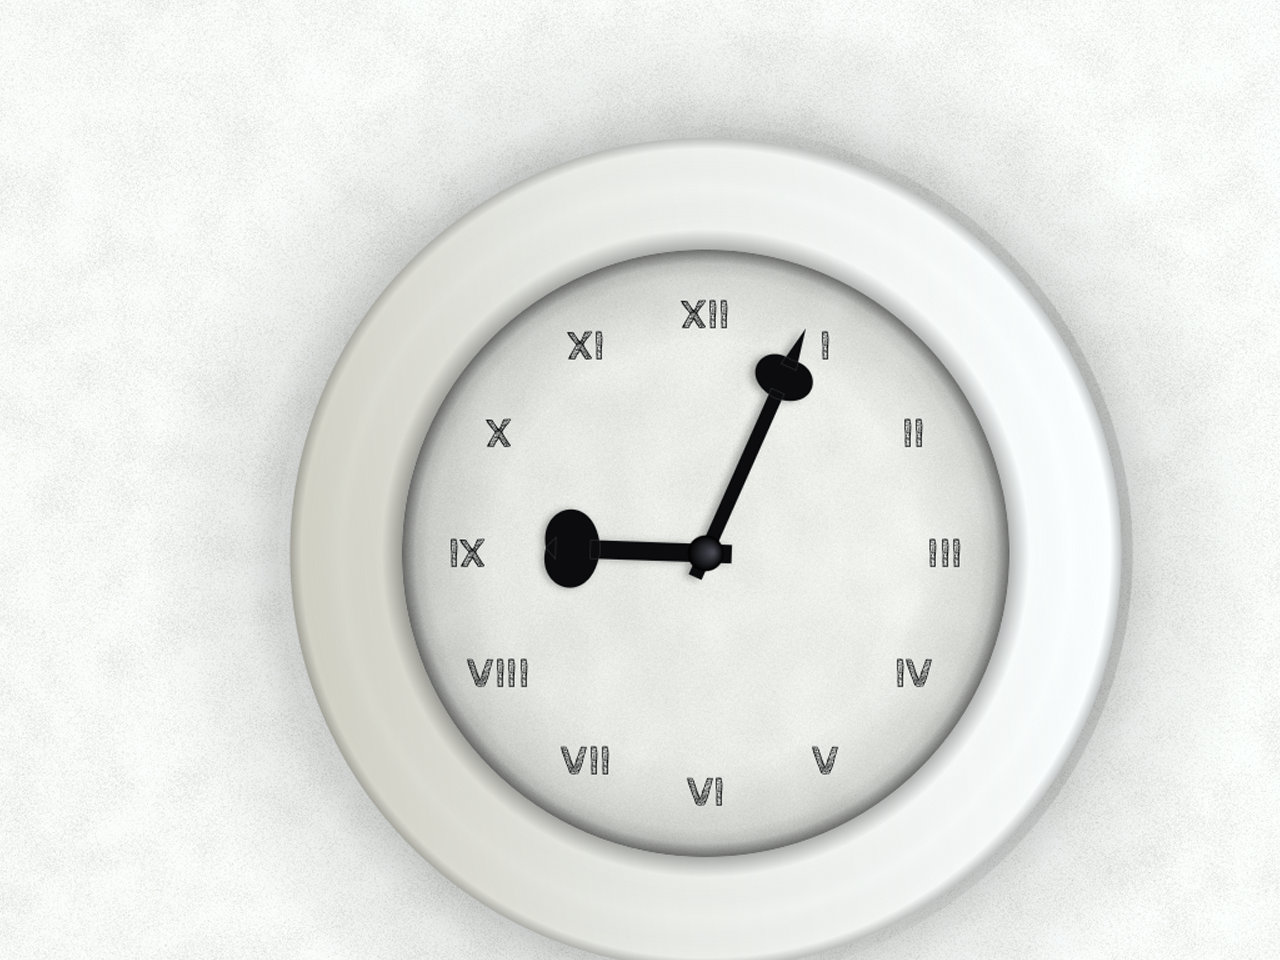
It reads 9:04
